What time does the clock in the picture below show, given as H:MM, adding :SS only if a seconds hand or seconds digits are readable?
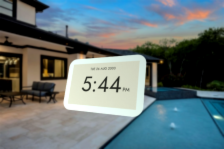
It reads 5:44
